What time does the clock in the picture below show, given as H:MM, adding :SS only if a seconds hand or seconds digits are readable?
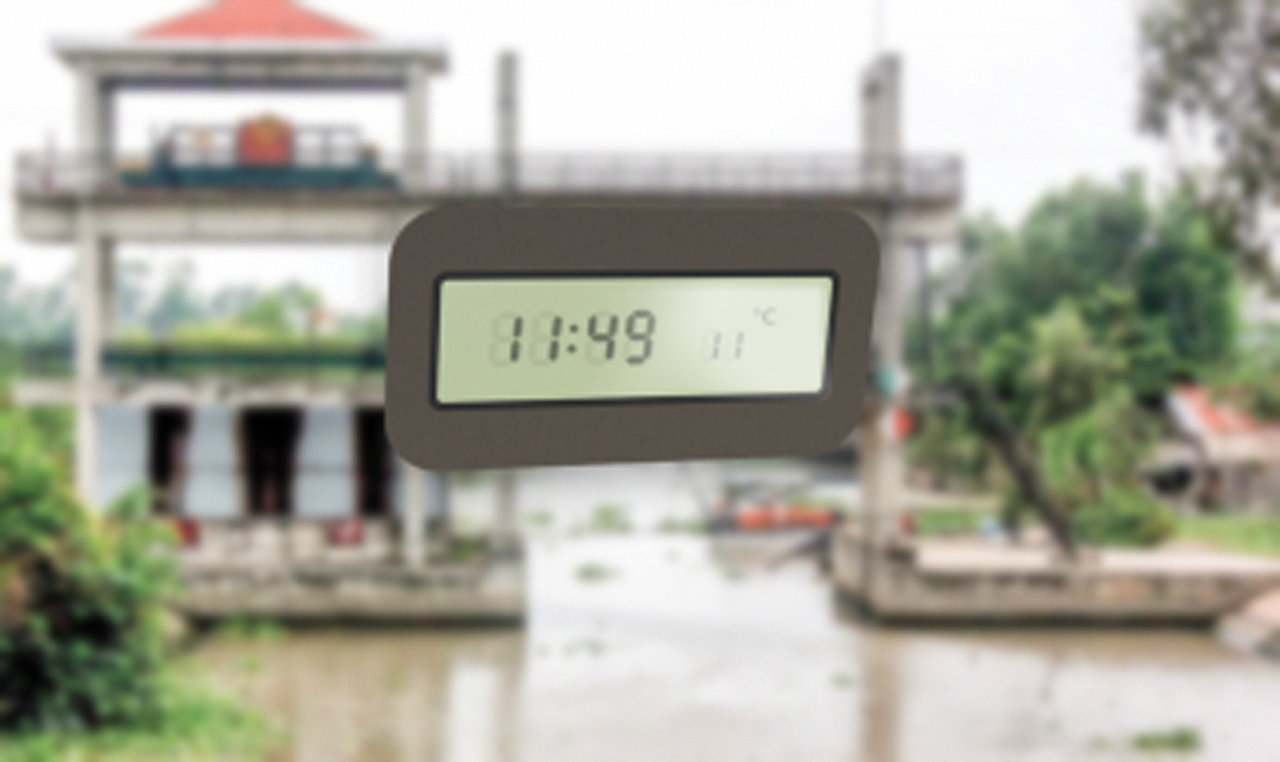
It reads 11:49
